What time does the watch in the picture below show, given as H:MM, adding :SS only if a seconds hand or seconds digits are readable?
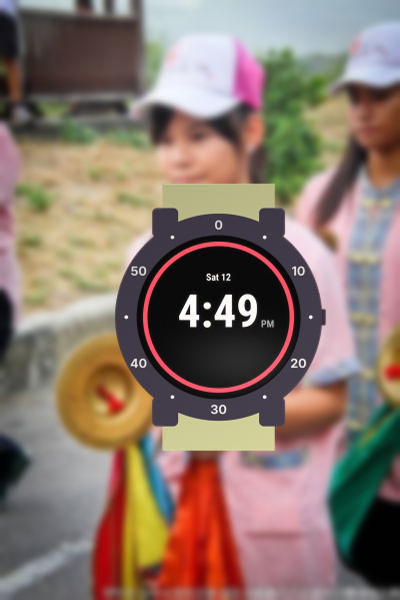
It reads 4:49
